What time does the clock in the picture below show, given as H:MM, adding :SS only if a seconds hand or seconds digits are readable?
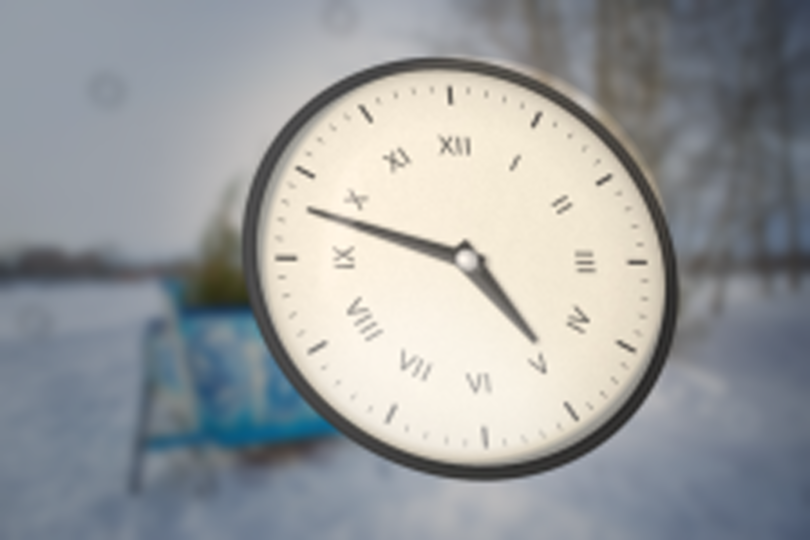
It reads 4:48
